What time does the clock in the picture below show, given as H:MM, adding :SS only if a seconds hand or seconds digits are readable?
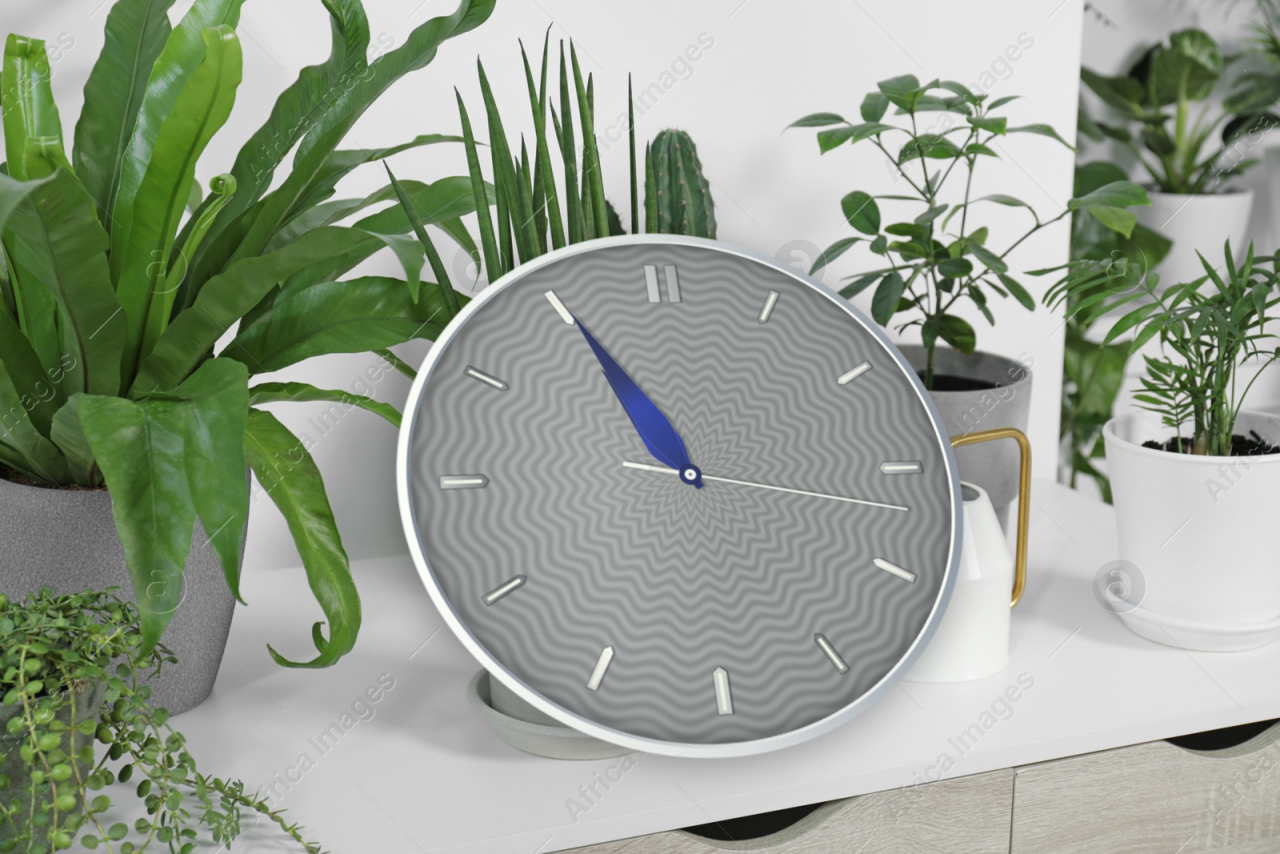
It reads 10:55:17
